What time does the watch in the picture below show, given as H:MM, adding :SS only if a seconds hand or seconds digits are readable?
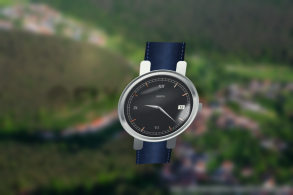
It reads 9:22
